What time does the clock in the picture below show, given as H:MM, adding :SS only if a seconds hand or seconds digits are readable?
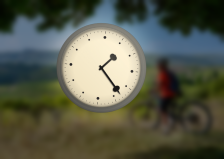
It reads 1:23
